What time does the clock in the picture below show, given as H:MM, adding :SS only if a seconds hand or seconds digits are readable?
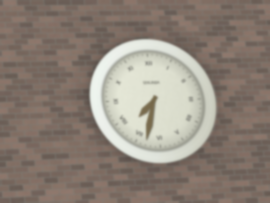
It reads 7:33
